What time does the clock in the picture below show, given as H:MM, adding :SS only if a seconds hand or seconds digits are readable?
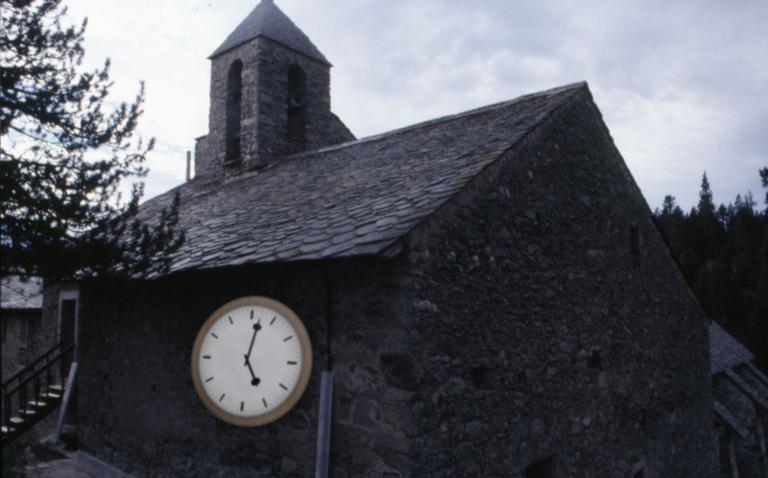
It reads 5:02
